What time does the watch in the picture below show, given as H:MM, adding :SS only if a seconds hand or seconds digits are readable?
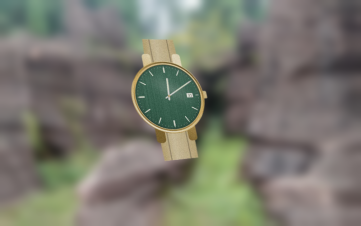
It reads 12:10
